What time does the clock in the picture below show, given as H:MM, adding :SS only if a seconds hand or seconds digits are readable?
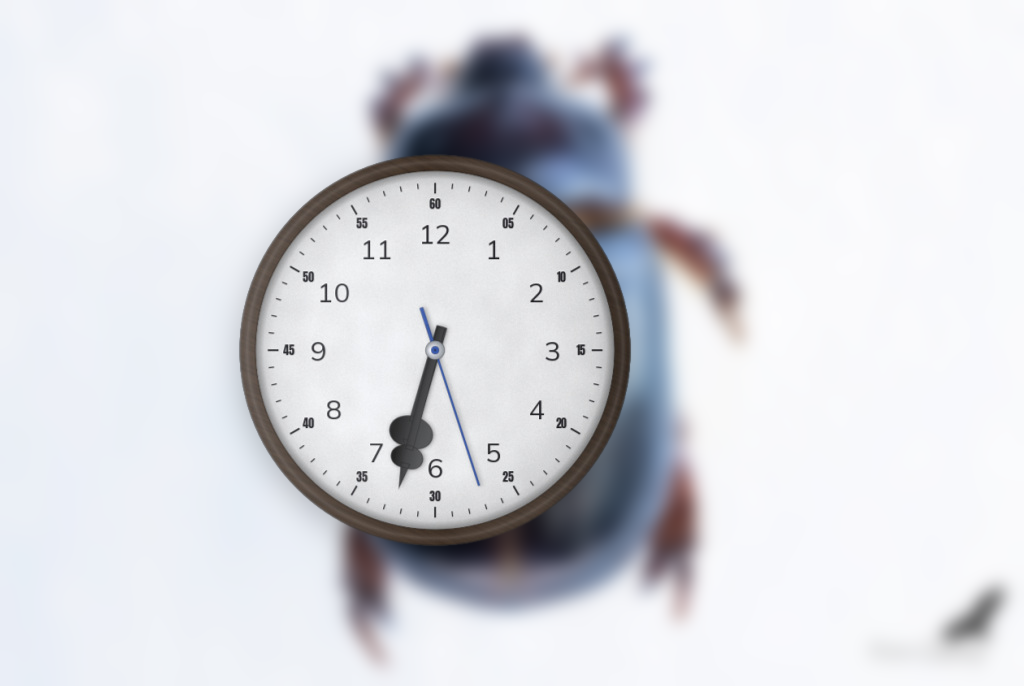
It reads 6:32:27
